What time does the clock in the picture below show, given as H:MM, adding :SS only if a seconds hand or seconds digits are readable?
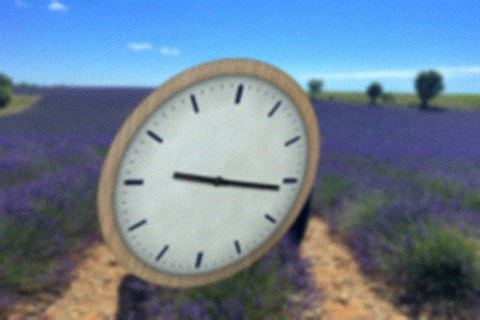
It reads 9:16
